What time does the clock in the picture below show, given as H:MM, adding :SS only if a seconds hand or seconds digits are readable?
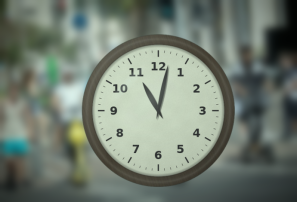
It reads 11:02
